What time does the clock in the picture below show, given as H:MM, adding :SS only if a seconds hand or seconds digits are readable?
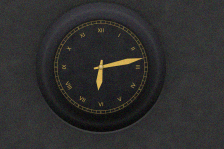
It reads 6:13
